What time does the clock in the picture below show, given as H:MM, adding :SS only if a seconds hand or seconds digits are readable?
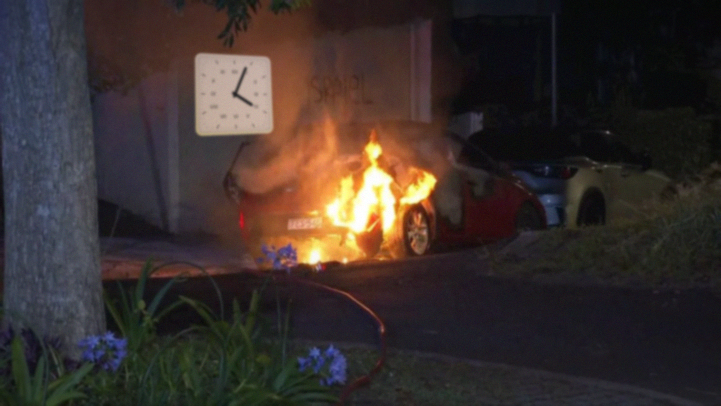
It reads 4:04
